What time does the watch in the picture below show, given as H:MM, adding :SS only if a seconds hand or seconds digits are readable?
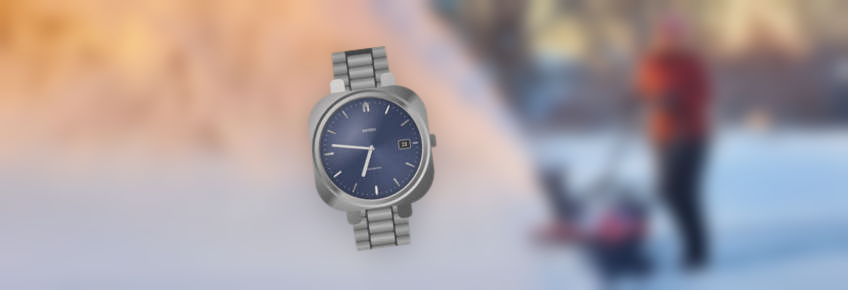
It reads 6:47
